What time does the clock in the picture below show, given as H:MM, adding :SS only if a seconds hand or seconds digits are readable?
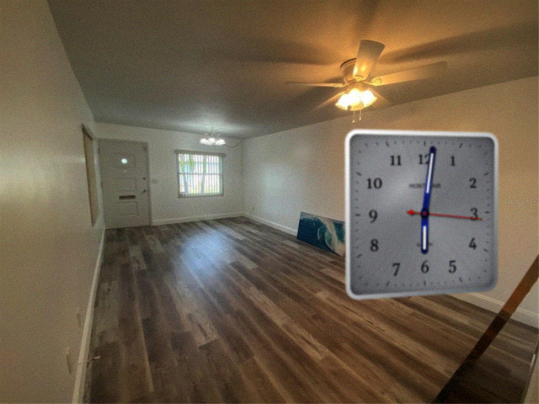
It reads 6:01:16
